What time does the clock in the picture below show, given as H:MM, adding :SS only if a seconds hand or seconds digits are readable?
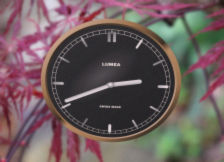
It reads 2:41
